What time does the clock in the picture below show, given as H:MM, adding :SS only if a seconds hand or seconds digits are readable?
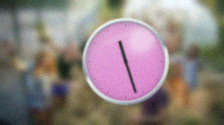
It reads 11:27
